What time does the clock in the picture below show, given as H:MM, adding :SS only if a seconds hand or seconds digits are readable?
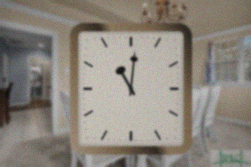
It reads 11:01
